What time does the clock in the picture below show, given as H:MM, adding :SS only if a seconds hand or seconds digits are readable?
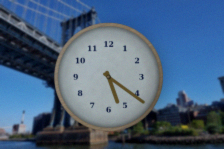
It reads 5:21
